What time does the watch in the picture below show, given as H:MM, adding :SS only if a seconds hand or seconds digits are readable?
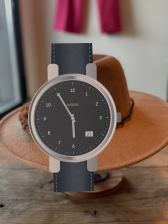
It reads 5:55
